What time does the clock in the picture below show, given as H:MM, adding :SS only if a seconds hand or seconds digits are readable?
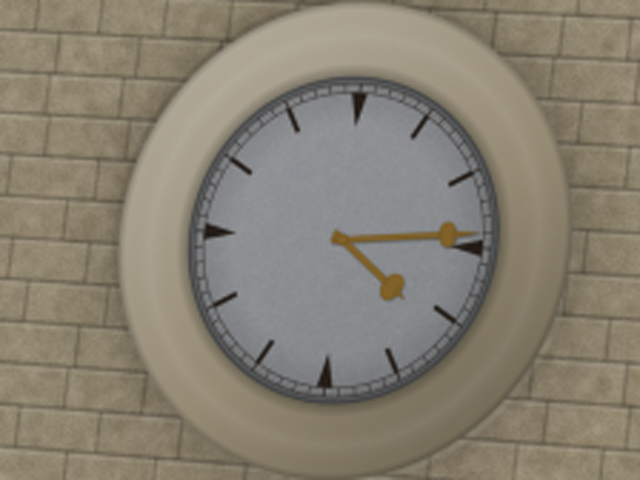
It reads 4:14
